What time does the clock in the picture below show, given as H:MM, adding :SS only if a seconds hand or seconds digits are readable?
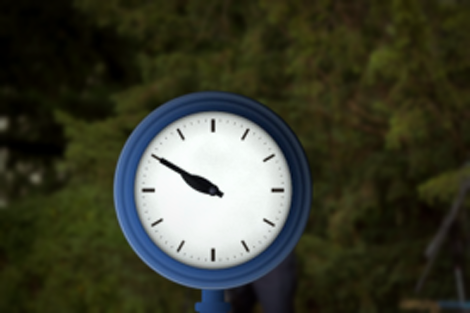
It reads 9:50
